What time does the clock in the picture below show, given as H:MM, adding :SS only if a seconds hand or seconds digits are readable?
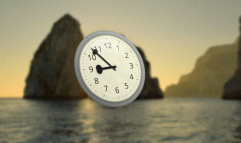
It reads 8:53
